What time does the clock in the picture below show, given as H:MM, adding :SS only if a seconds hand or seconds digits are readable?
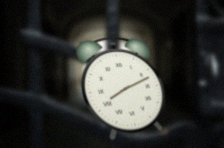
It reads 8:12
